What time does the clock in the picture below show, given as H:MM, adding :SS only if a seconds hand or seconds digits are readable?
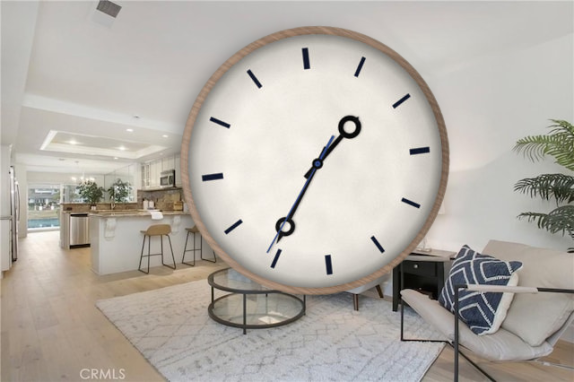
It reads 1:35:36
